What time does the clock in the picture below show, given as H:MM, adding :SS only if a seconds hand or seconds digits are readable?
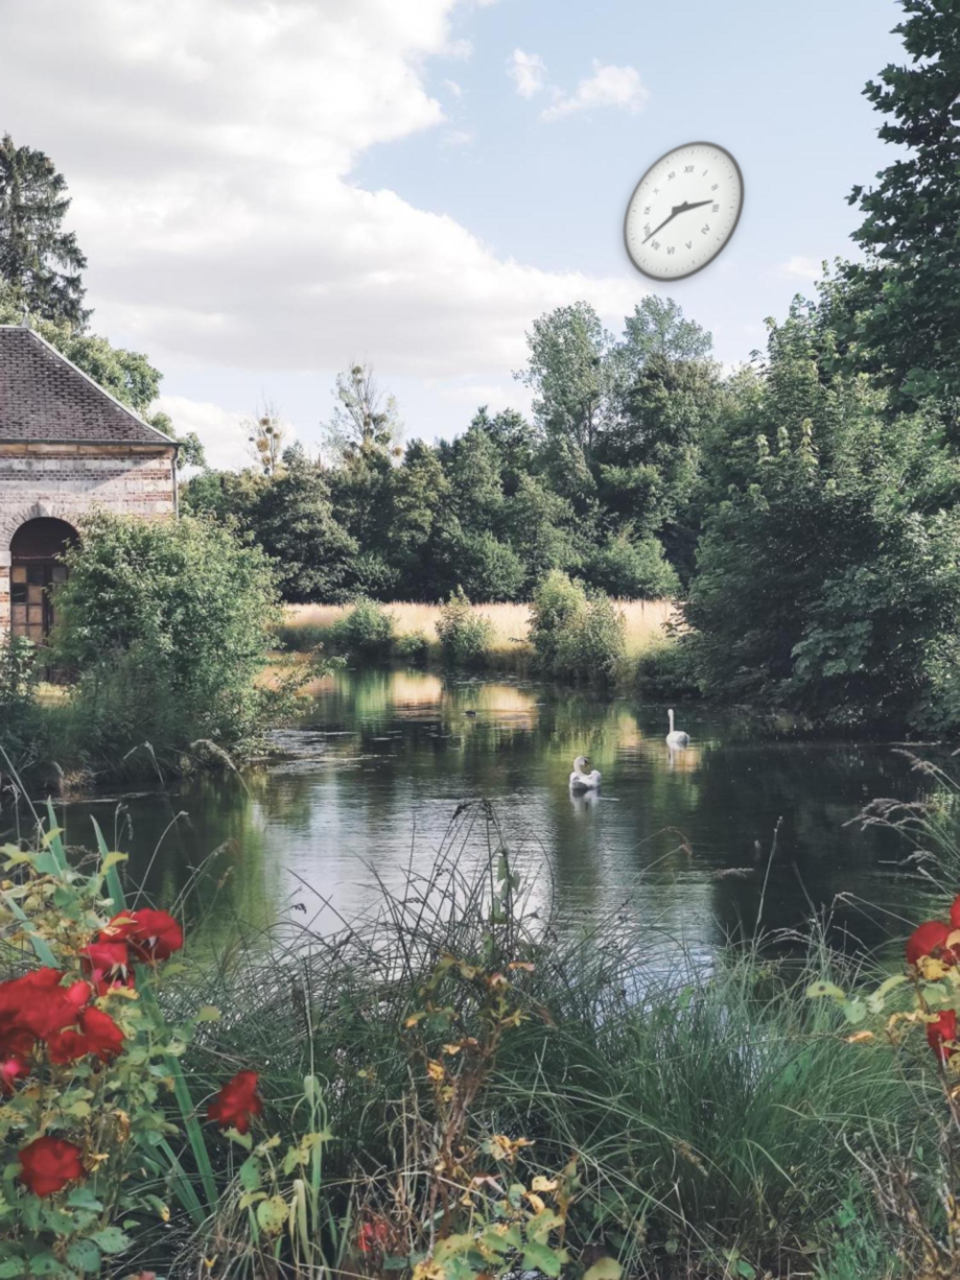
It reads 2:38
